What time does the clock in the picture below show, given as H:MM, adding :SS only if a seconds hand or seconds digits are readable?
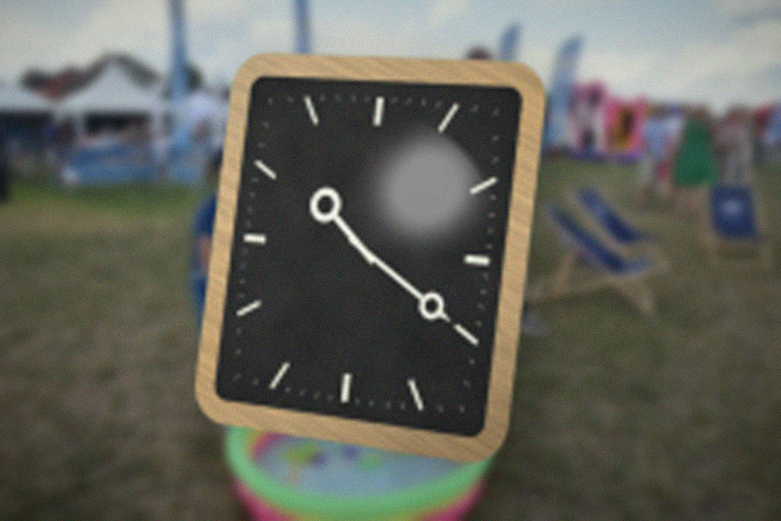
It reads 10:20
